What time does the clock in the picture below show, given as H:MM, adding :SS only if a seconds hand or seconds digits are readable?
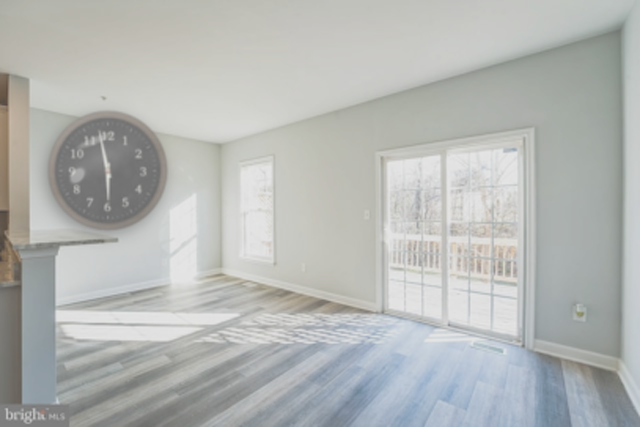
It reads 5:58
